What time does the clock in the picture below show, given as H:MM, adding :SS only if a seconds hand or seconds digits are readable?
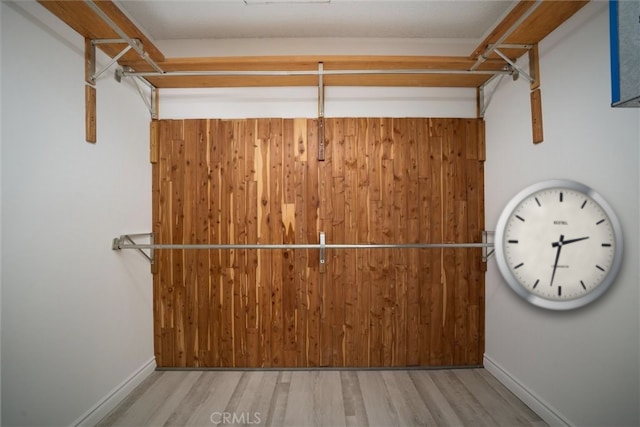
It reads 2:32
